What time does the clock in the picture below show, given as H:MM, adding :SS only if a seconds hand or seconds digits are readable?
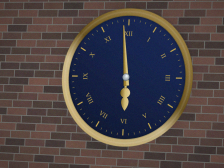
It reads 5:59
